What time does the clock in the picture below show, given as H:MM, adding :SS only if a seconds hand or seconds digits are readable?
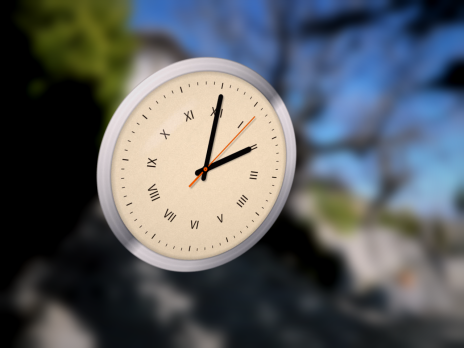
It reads 2:00:06
